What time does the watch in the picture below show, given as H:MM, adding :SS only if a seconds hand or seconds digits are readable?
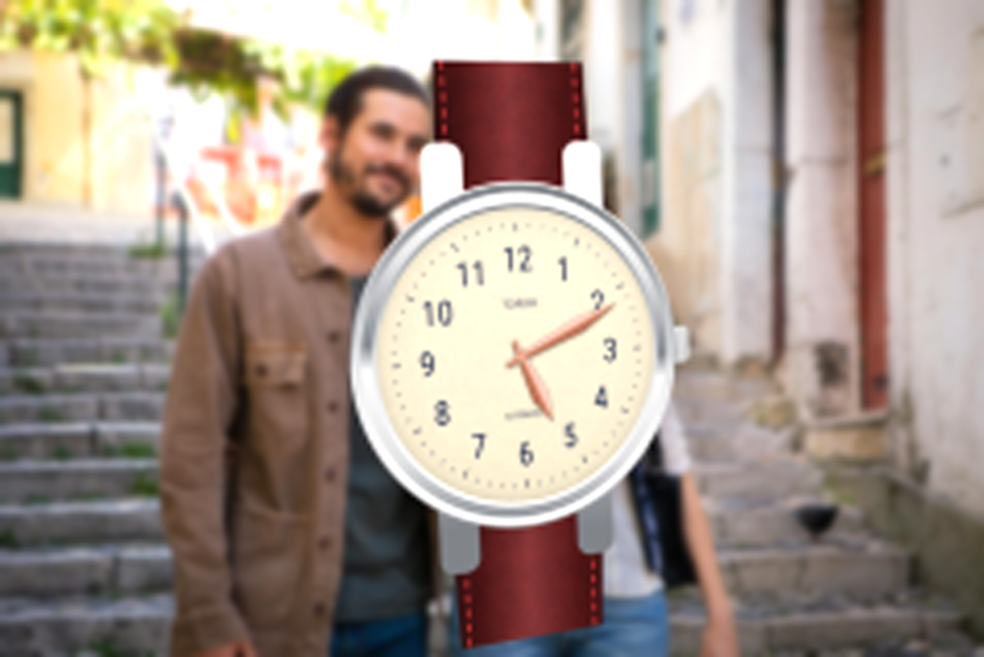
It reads 5:11
